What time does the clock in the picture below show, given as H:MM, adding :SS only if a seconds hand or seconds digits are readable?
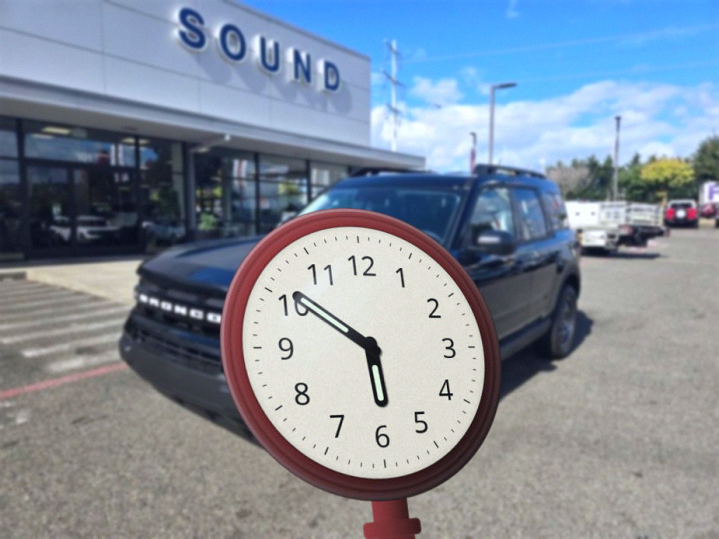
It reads 5:51
